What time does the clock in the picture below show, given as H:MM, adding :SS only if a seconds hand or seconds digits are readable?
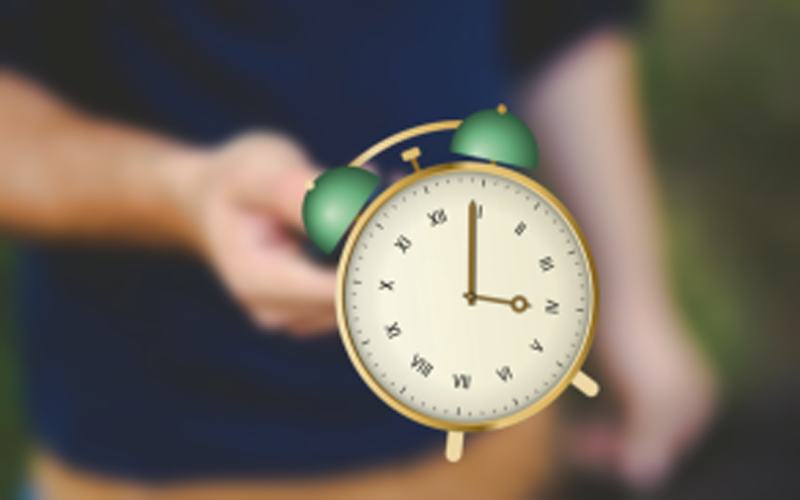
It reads 4:04
